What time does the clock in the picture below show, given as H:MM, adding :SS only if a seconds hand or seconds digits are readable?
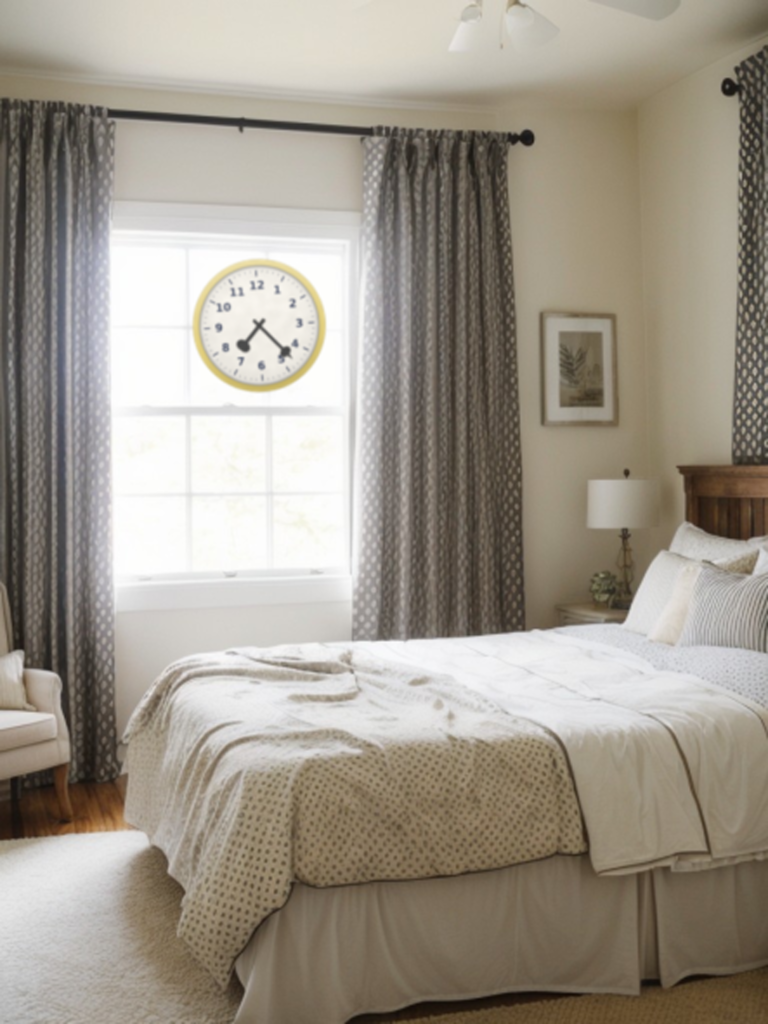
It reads 7:23
